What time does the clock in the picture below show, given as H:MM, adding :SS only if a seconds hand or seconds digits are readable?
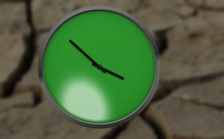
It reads 3:52
